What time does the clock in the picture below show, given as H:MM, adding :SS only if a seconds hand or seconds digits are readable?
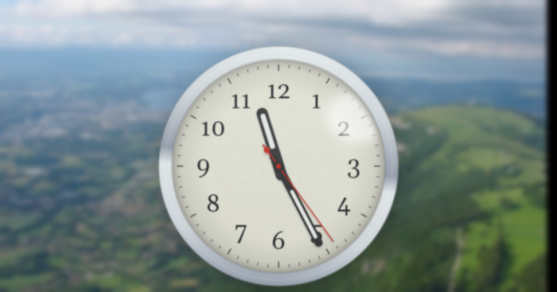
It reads 11:25:24
